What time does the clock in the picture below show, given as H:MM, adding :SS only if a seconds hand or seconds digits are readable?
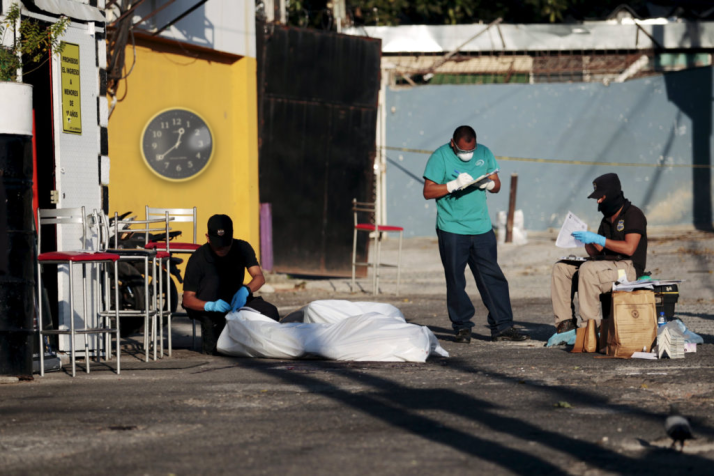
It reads 12:39
